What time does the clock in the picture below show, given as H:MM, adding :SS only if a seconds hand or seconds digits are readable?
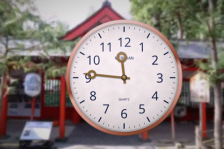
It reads 11:46
